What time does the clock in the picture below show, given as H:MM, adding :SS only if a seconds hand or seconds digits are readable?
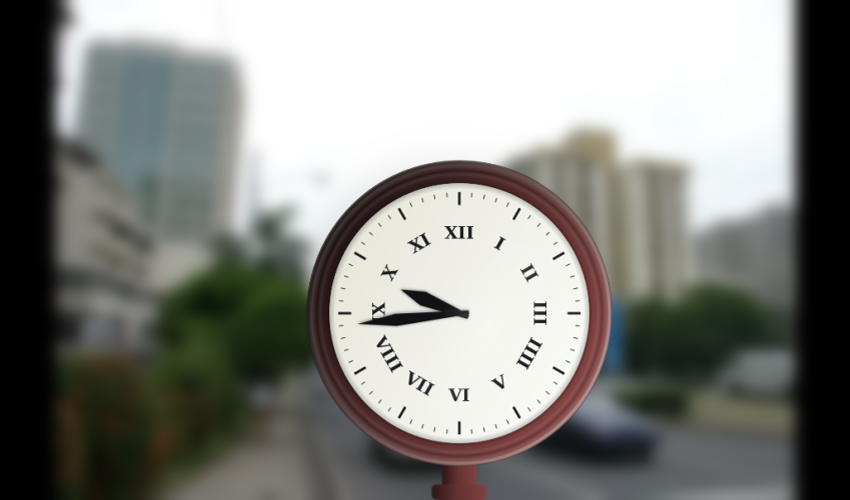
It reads 9:44
